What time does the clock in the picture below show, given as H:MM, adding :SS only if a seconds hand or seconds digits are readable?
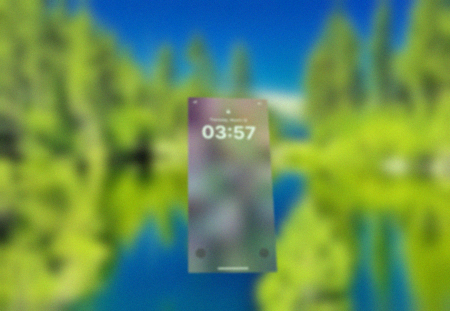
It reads 3:57
